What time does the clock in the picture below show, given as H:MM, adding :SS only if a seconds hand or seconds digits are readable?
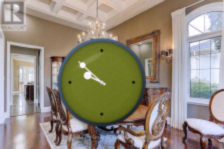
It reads 9:52
